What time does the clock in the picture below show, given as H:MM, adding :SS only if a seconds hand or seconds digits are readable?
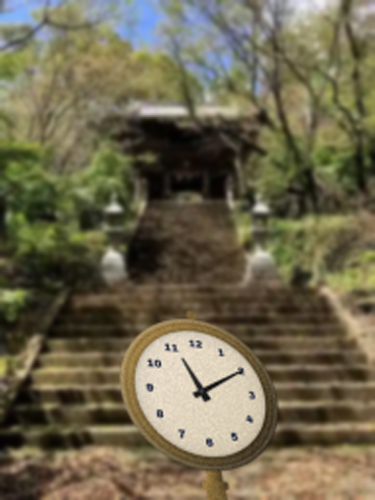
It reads 11:10
